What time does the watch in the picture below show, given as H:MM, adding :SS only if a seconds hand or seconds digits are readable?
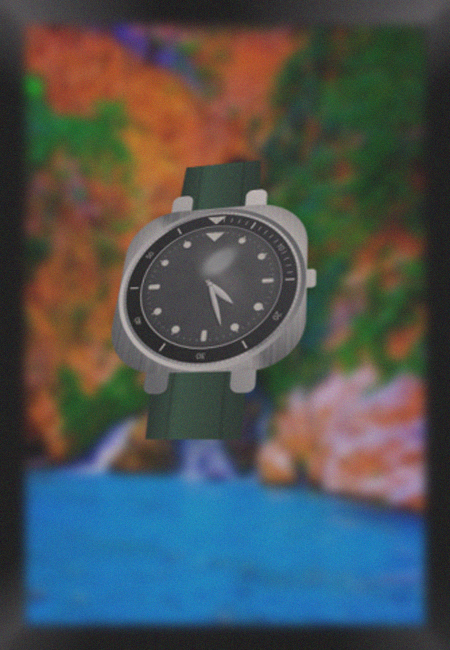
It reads 4:27
